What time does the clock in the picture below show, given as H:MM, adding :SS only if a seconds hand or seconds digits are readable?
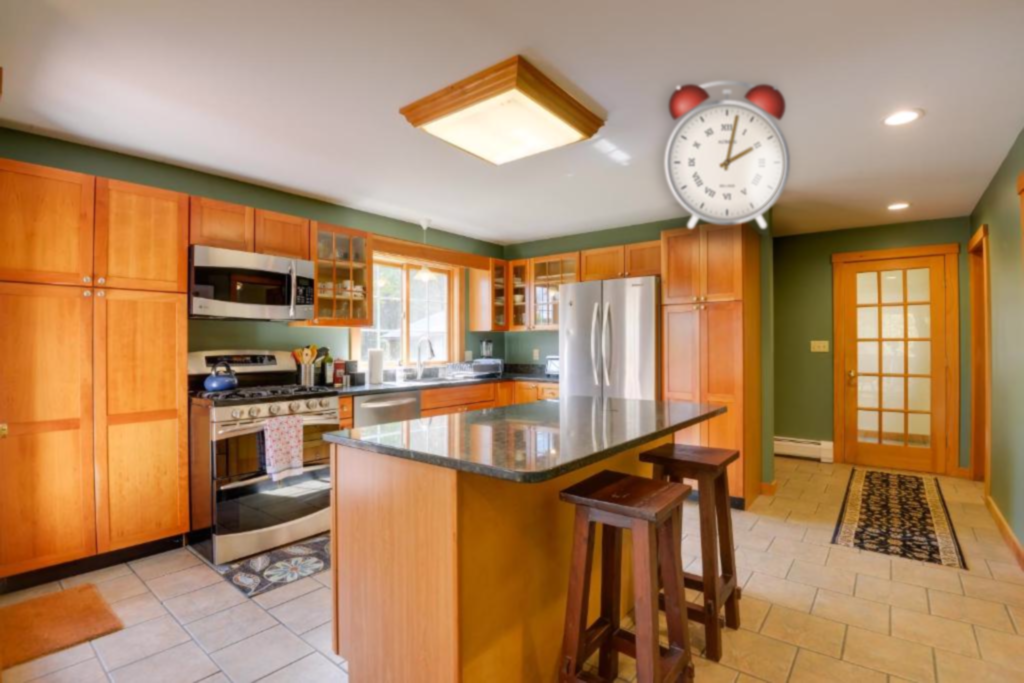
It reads 2:02
